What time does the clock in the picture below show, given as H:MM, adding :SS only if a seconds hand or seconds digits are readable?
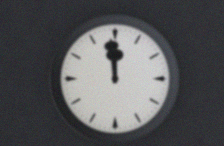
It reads 11:59
